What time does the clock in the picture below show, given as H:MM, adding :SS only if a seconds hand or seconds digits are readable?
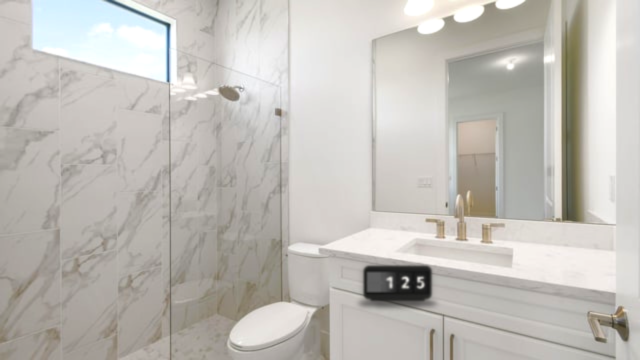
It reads 1:25
